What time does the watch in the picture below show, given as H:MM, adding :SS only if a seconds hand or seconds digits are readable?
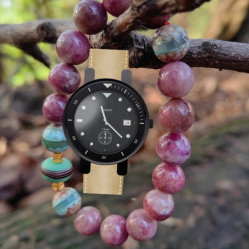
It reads 11:22
